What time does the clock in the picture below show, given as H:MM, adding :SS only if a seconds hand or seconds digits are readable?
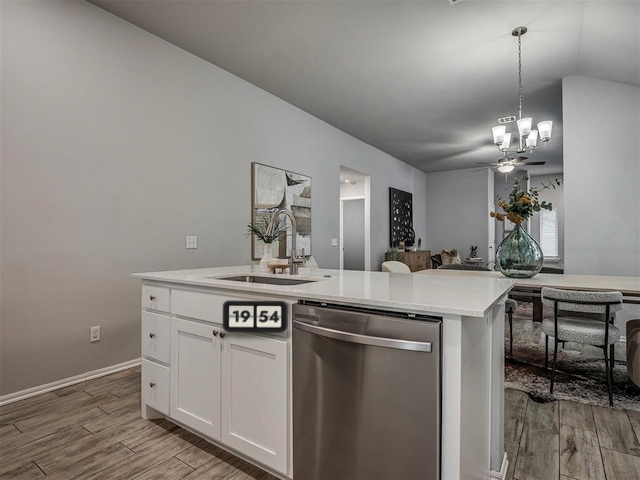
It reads 19:54
